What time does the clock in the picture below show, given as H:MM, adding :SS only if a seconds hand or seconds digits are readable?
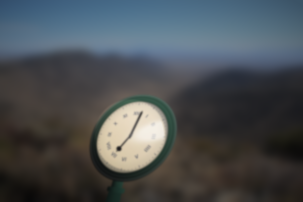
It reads 7:02
